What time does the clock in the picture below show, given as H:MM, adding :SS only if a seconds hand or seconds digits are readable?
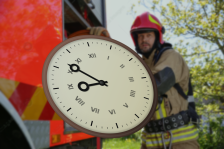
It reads 8:52
